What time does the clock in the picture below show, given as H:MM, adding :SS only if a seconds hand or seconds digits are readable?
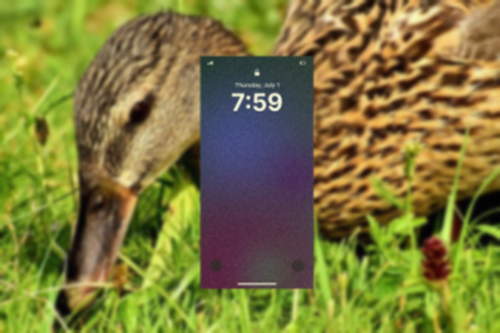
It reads 7:59
